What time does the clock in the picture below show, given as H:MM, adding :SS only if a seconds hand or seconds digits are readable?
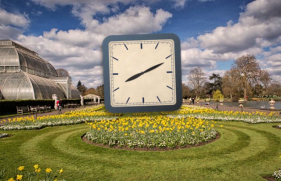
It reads 8:11
